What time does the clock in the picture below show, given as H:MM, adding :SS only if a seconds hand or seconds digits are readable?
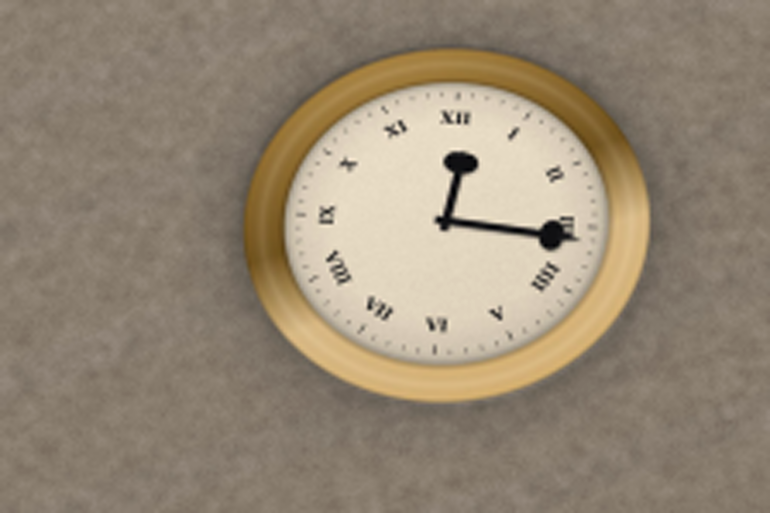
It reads 12:16
